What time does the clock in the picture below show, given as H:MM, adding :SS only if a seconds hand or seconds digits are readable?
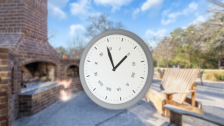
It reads 1:59
